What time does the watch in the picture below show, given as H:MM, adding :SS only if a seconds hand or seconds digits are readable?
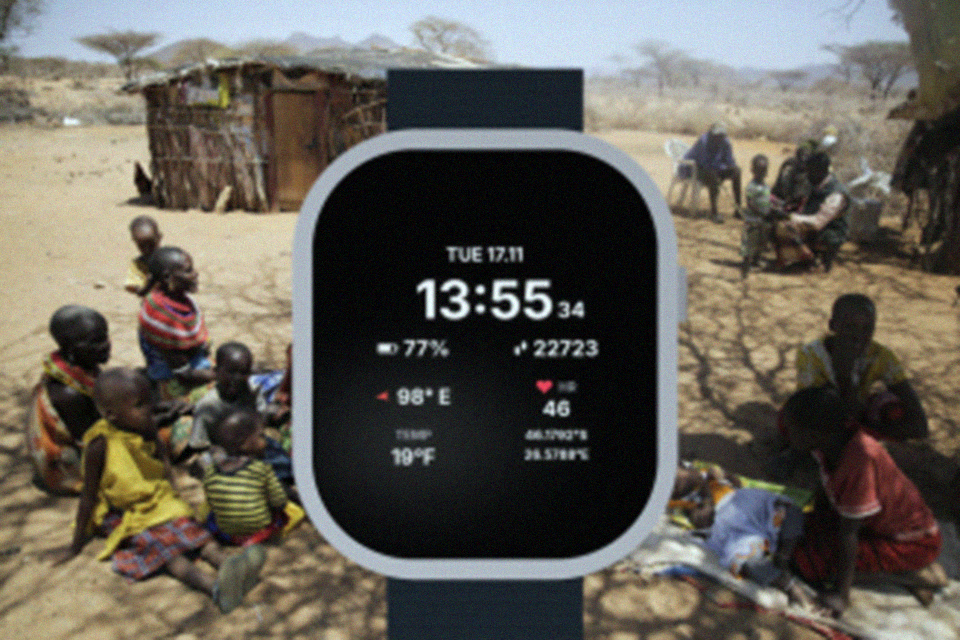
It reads 13:55
